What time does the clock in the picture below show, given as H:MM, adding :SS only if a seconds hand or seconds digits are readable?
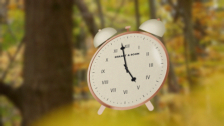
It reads 4:58
